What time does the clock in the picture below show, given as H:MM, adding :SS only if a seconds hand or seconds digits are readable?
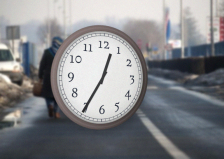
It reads 12:35
